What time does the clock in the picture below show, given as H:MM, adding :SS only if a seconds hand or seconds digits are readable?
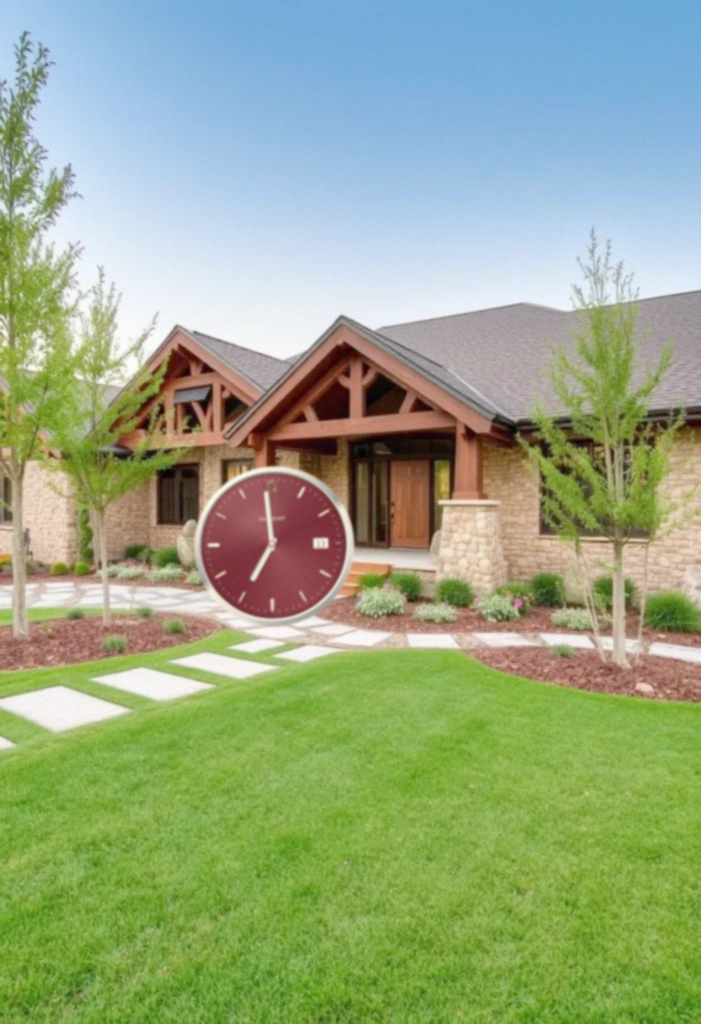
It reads 6:59
